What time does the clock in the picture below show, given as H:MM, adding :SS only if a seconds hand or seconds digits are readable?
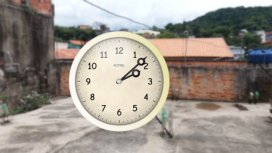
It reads 2:08
